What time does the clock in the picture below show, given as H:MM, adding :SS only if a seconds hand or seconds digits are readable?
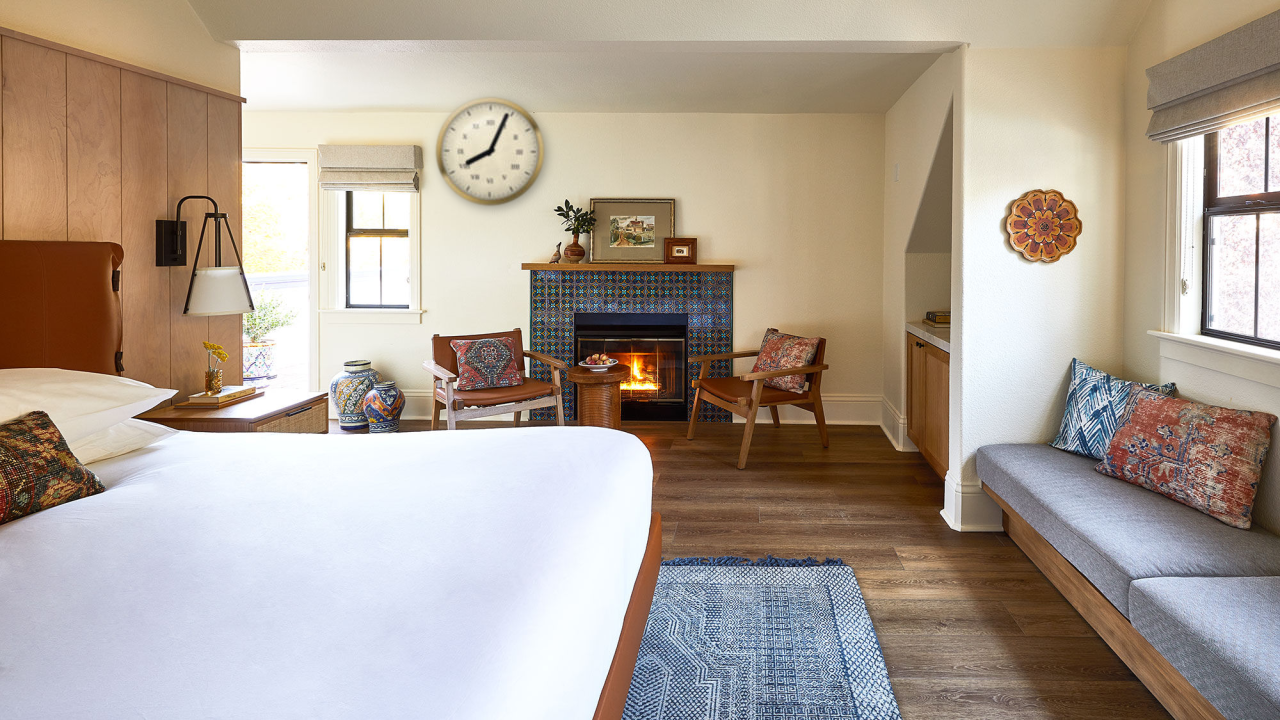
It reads 8:04
